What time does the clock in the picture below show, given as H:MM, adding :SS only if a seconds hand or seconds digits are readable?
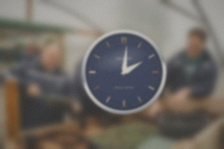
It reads 2:01
